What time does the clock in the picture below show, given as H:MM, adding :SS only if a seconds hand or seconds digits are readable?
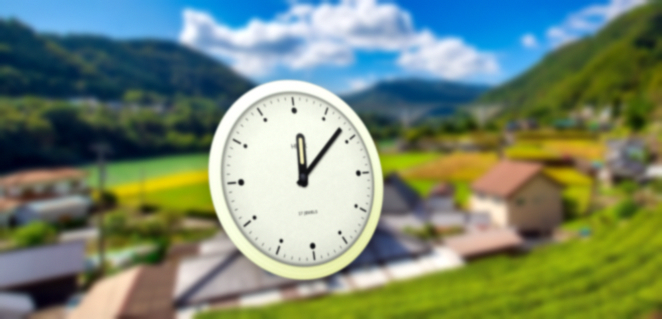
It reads 12:08
